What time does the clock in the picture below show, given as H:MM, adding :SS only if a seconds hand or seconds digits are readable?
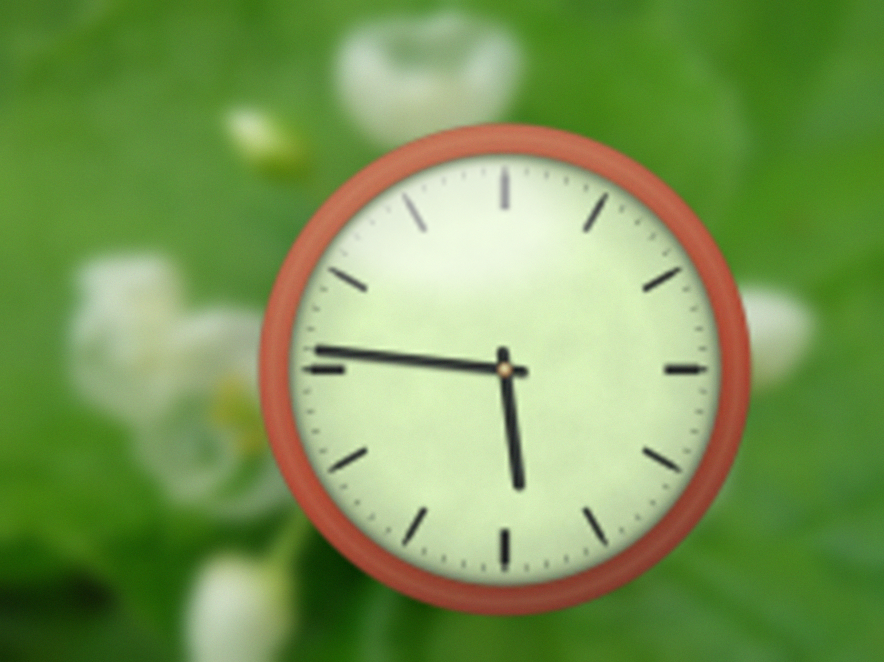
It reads 5:46
